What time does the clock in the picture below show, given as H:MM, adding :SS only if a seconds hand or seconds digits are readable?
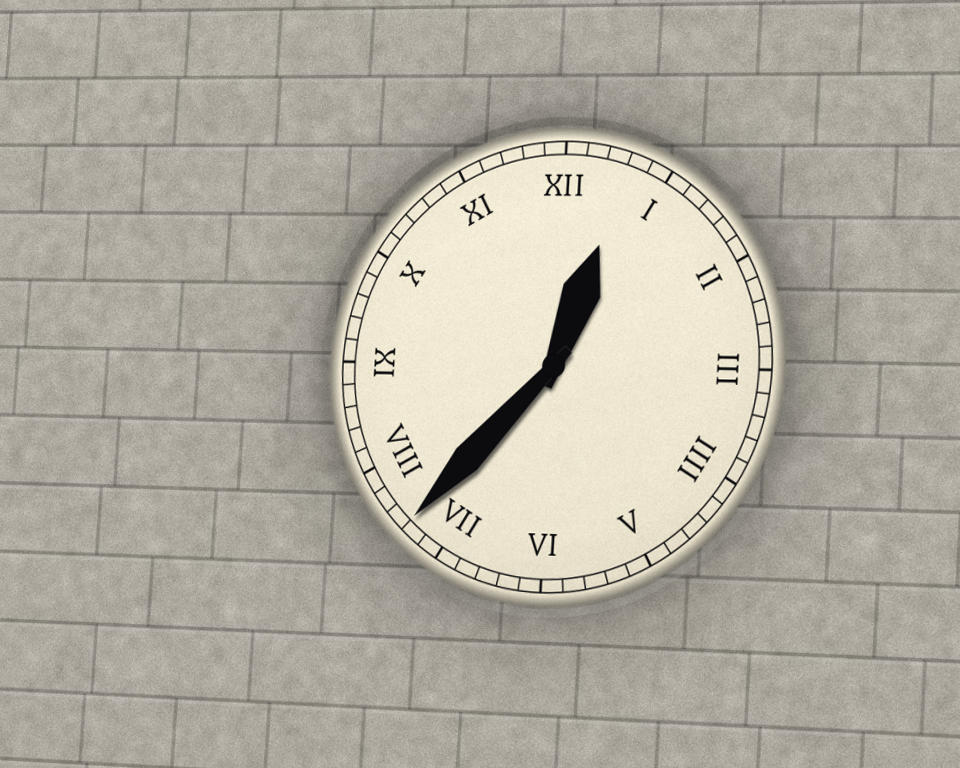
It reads 12:37
